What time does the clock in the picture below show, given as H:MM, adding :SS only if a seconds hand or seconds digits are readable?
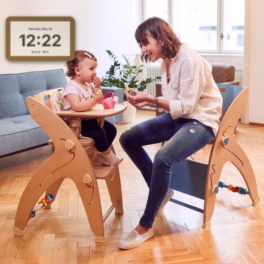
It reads 12:22
